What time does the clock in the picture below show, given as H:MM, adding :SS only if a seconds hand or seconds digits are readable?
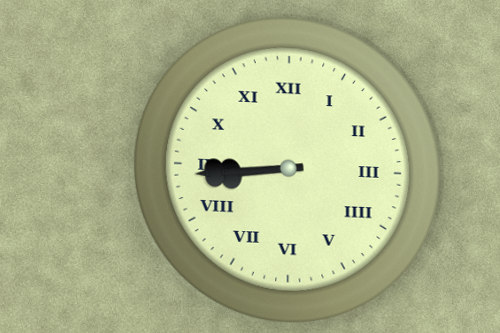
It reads 8:44
